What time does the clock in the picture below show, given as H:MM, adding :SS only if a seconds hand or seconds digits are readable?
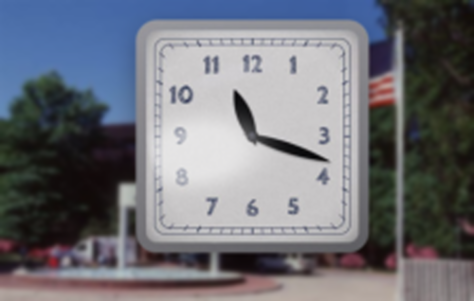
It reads 11:18
